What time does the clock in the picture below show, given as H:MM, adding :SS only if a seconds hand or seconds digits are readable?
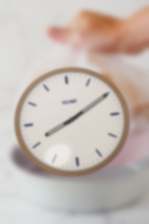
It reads 8:10
